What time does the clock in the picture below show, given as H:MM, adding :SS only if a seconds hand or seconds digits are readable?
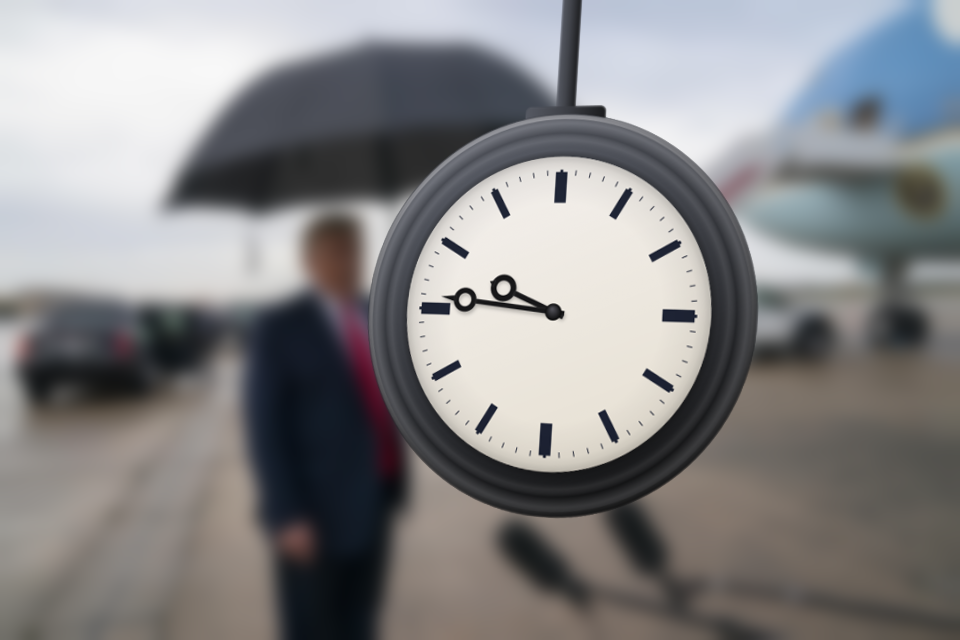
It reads 9:46
